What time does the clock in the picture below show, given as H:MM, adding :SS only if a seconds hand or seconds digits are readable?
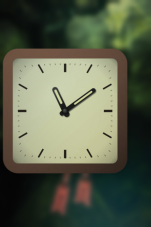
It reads 11:09
